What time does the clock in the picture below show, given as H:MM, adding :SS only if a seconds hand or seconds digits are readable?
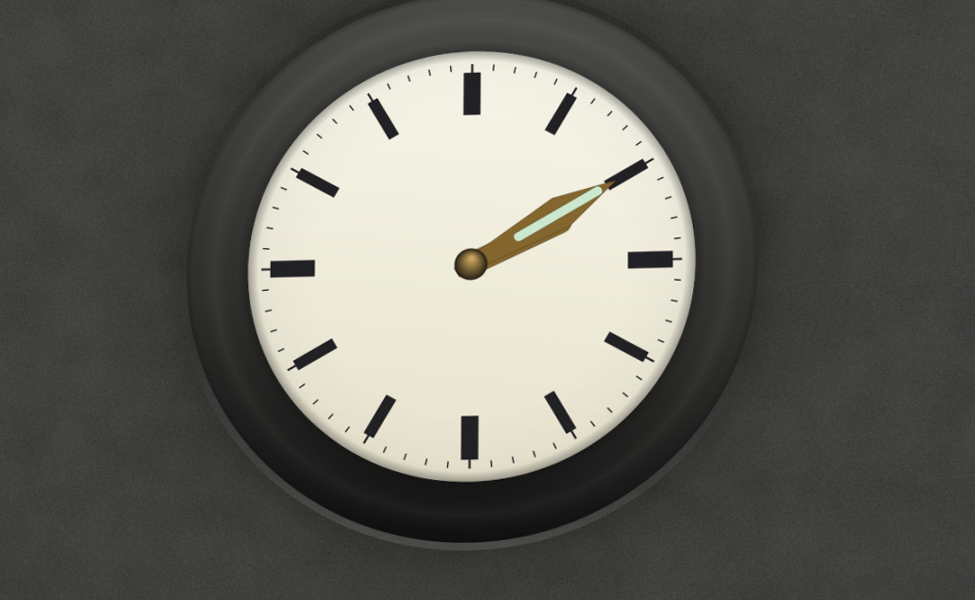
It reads 2:10
